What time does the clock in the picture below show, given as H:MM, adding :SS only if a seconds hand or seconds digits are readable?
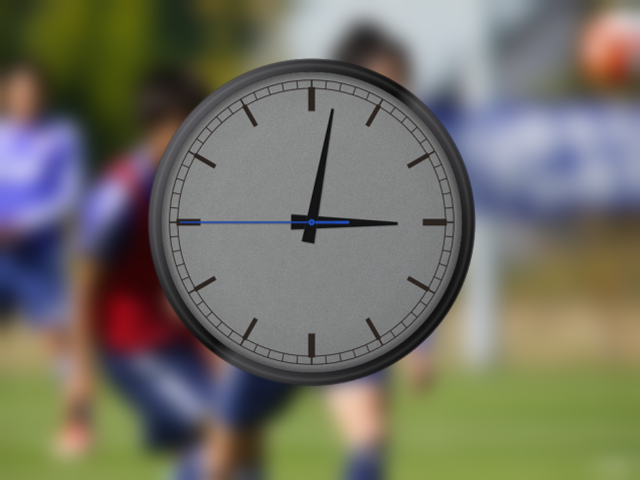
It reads 3:01:45
